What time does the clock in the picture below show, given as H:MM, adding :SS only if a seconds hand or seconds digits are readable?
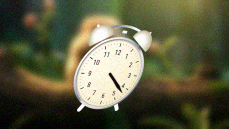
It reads 4:22
